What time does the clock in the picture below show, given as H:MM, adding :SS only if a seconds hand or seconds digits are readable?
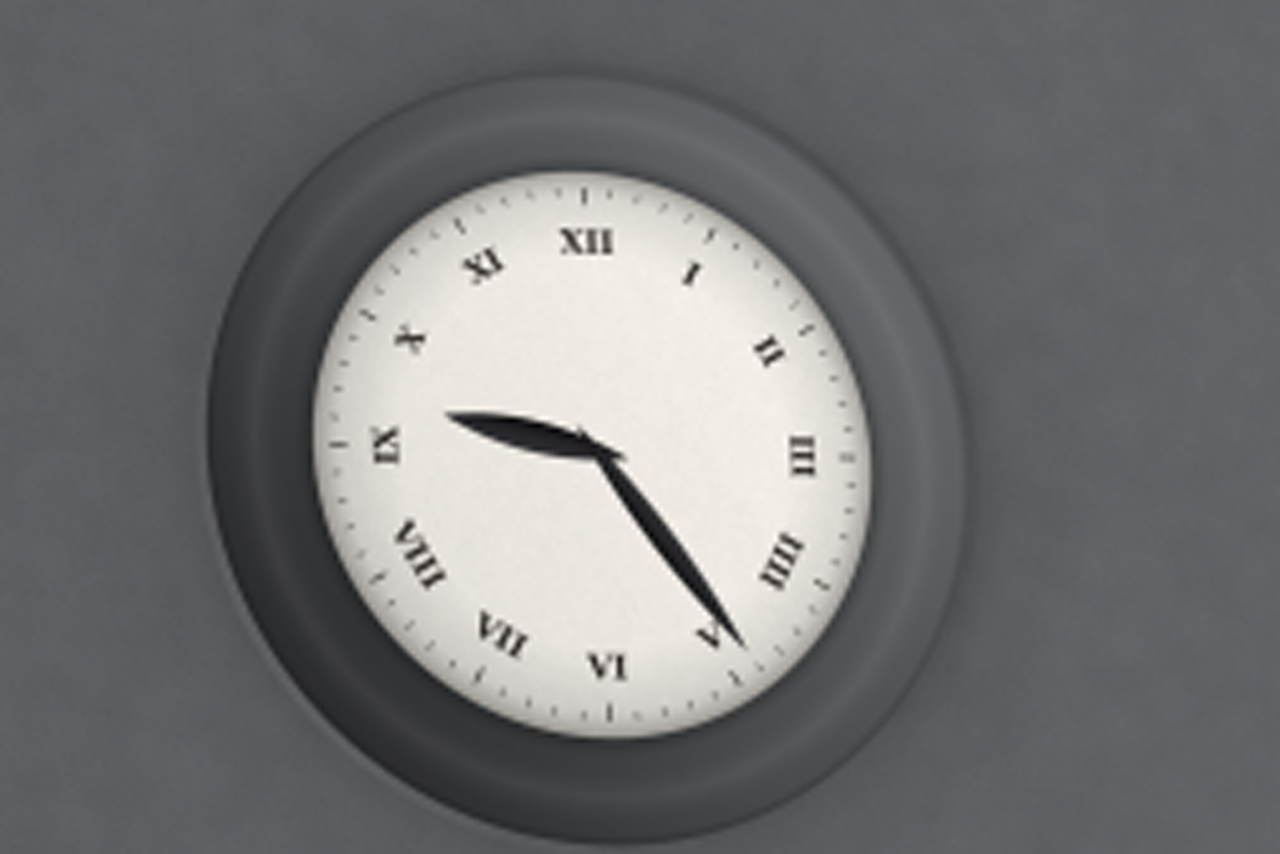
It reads 9:24
